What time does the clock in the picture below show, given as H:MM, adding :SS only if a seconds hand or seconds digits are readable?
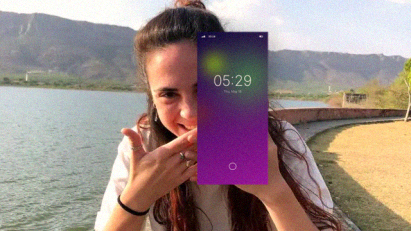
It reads 5:29
